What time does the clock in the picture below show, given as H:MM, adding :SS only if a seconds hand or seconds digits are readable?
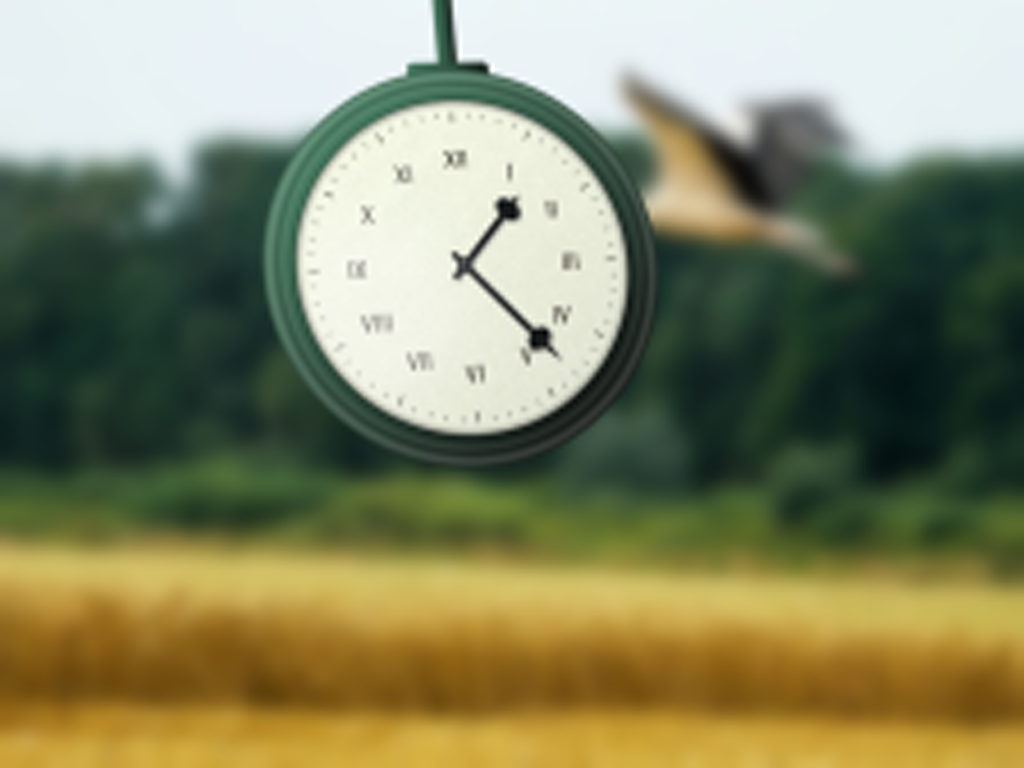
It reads 1:23
